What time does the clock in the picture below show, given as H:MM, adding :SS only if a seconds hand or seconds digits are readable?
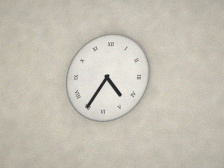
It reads 4:35
